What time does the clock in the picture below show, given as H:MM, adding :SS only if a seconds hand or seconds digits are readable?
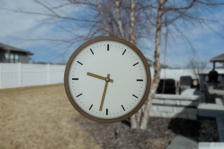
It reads 9:32
